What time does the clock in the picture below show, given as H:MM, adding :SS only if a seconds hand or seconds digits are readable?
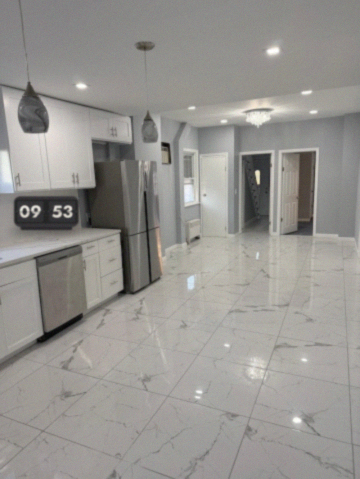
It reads 9:53
